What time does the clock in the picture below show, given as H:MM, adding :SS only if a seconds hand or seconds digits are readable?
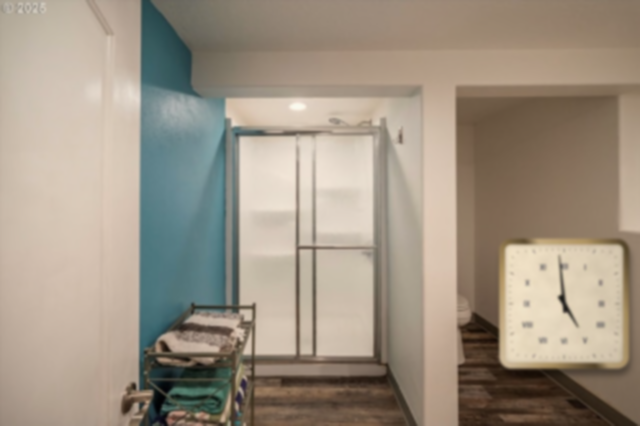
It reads 4:59
